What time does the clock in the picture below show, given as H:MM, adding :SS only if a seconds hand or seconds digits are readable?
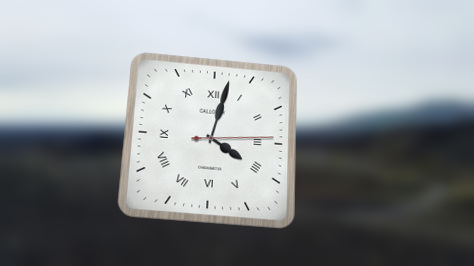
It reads 4:02:14
